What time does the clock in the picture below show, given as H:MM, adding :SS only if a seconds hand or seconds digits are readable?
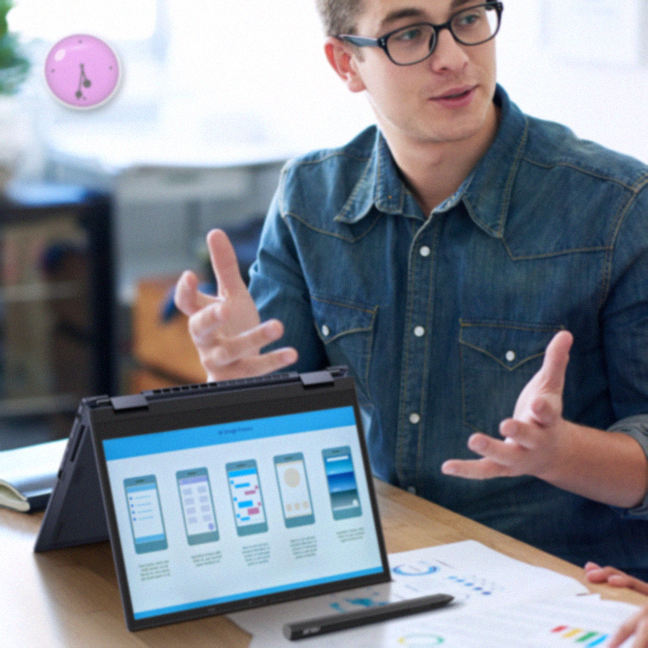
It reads 5:32
